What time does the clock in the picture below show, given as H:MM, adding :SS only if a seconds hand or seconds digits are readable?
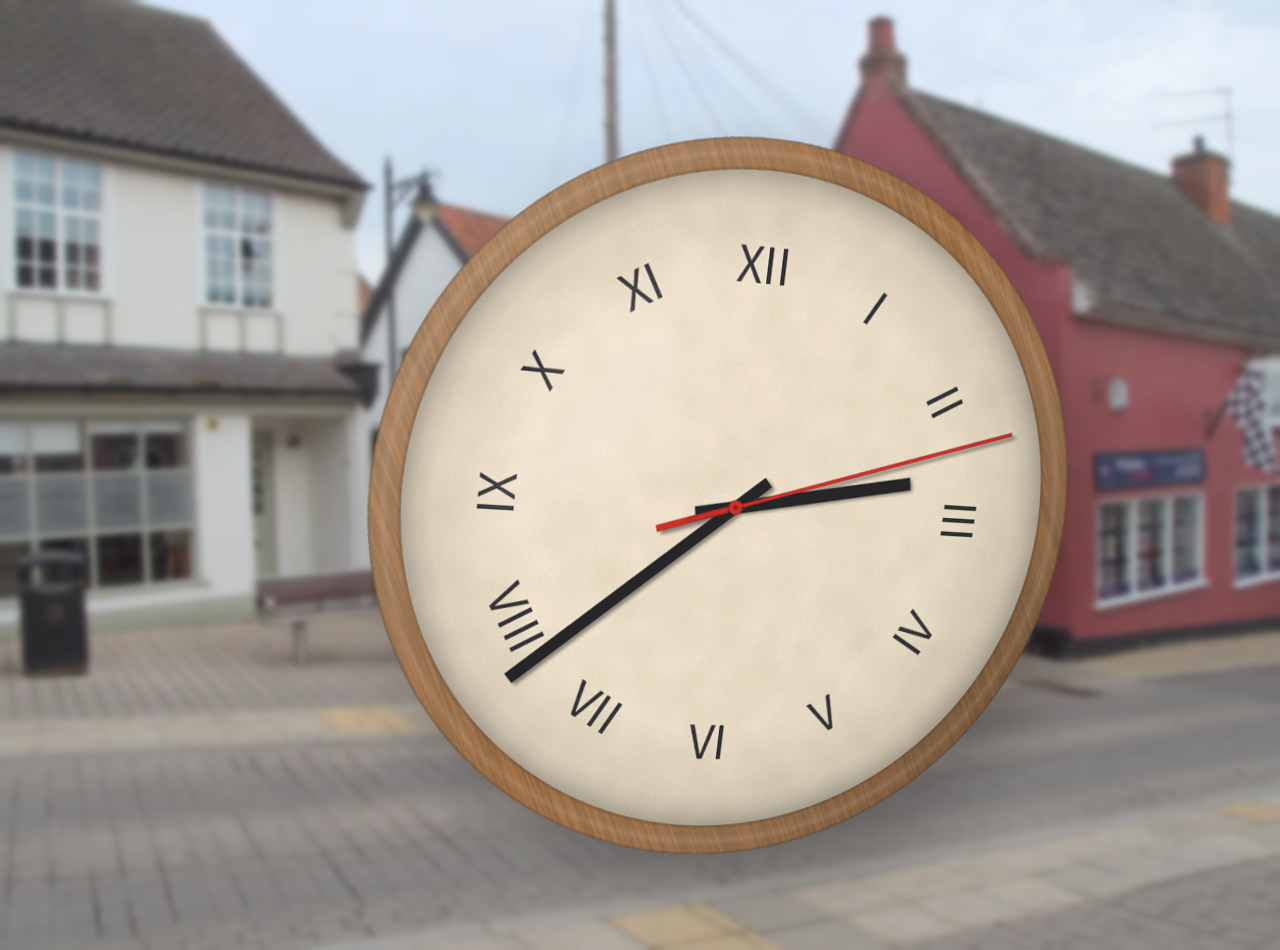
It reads 2:38:12
